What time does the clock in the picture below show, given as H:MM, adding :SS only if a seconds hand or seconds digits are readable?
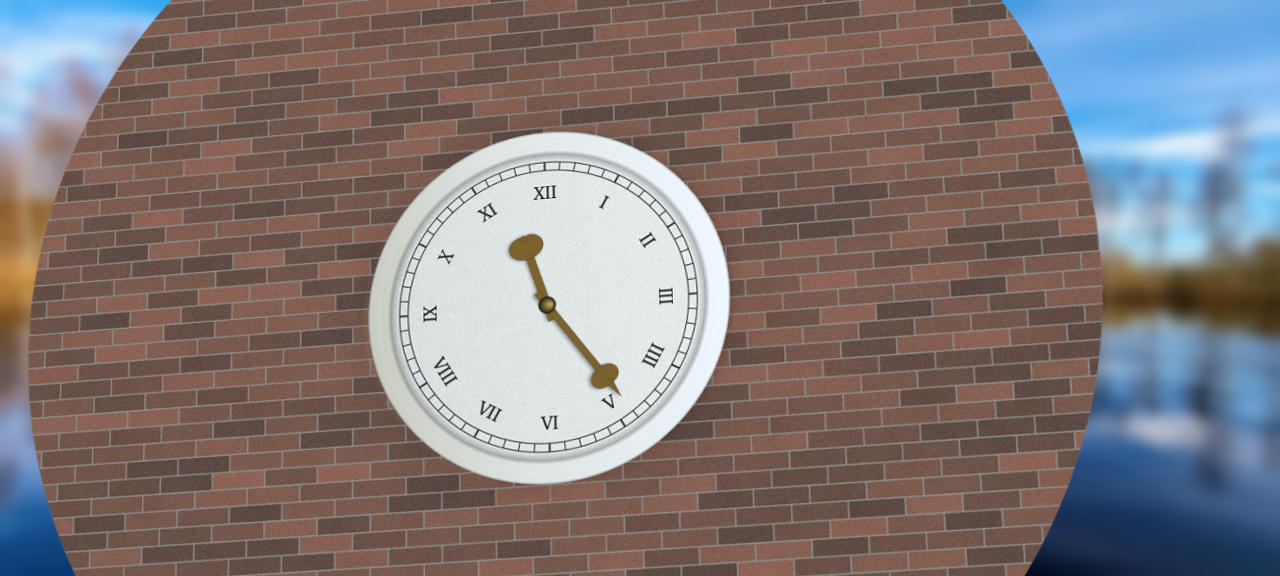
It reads 11:24
